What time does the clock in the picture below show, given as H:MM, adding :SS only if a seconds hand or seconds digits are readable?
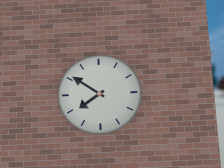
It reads 7:51
